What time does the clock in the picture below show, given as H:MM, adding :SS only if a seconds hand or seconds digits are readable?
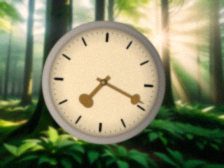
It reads 7:19
